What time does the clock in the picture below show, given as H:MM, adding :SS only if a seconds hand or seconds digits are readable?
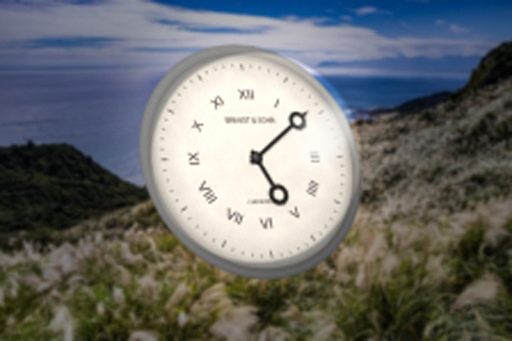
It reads 5:09
